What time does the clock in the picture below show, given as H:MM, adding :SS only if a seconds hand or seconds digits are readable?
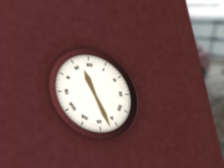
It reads 11:27
